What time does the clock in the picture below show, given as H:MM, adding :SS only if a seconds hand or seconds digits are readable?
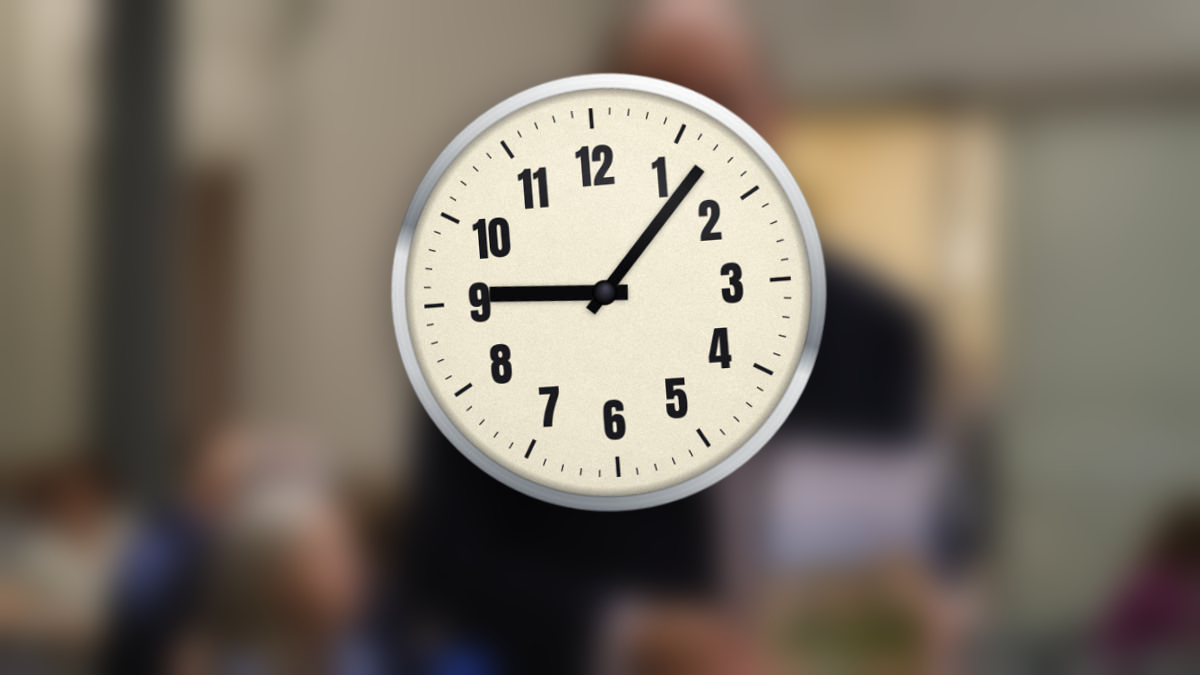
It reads 9:07
